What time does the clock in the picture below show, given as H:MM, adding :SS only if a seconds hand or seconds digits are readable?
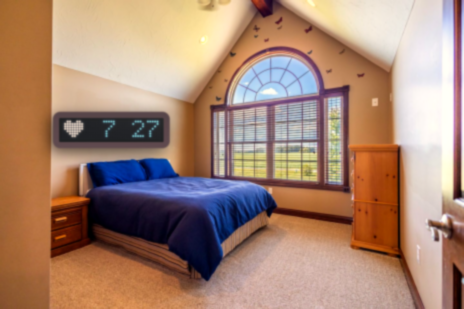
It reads 7:27
